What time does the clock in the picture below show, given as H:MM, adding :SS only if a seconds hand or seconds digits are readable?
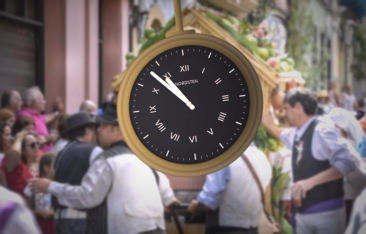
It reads 10:53
